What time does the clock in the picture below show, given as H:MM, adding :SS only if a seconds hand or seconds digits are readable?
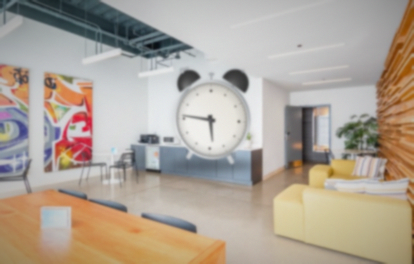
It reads 5:46
